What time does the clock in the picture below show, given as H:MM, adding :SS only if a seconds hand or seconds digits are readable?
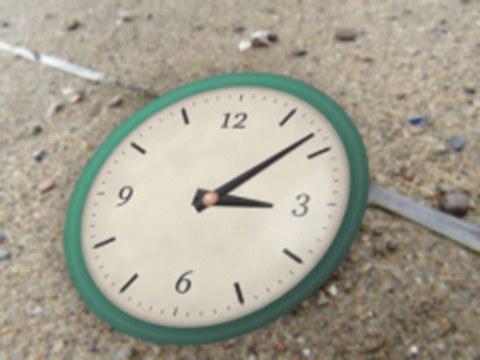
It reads 3:08
